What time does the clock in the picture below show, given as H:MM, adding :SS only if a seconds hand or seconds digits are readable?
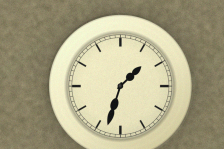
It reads 1:33
